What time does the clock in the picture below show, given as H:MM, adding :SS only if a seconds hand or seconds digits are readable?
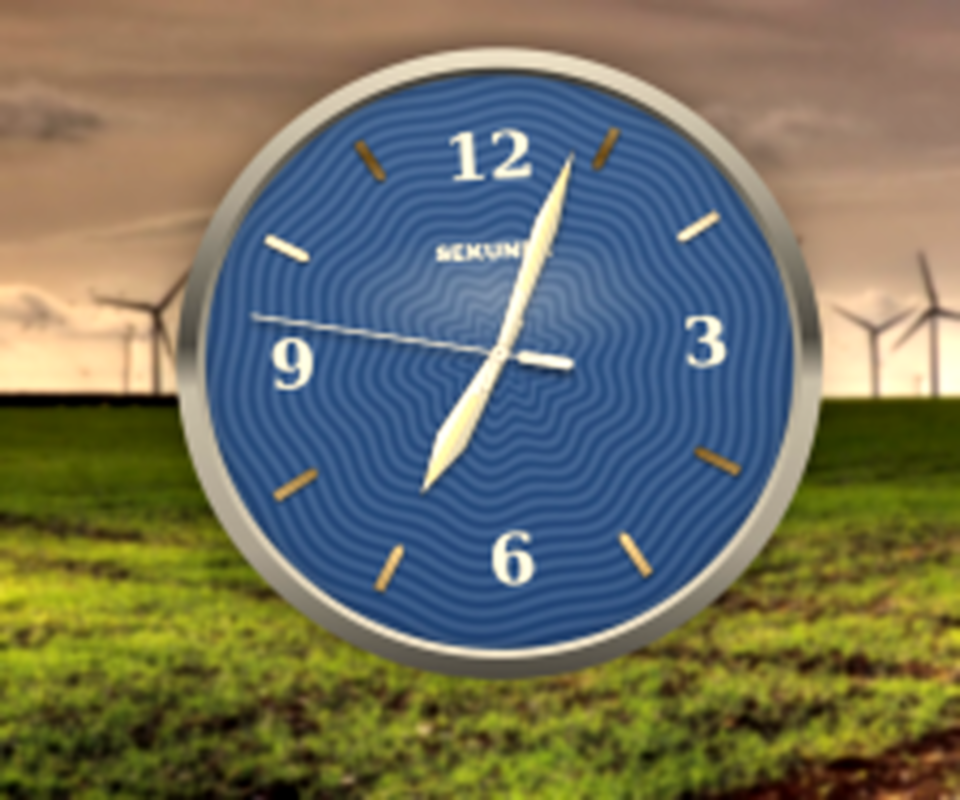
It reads 7:03:47
